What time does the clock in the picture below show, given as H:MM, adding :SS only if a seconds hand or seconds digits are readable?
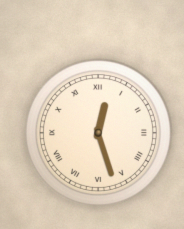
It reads 12:27
